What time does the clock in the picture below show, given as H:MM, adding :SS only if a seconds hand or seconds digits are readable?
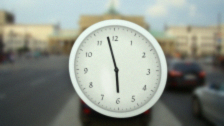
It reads 5:58
